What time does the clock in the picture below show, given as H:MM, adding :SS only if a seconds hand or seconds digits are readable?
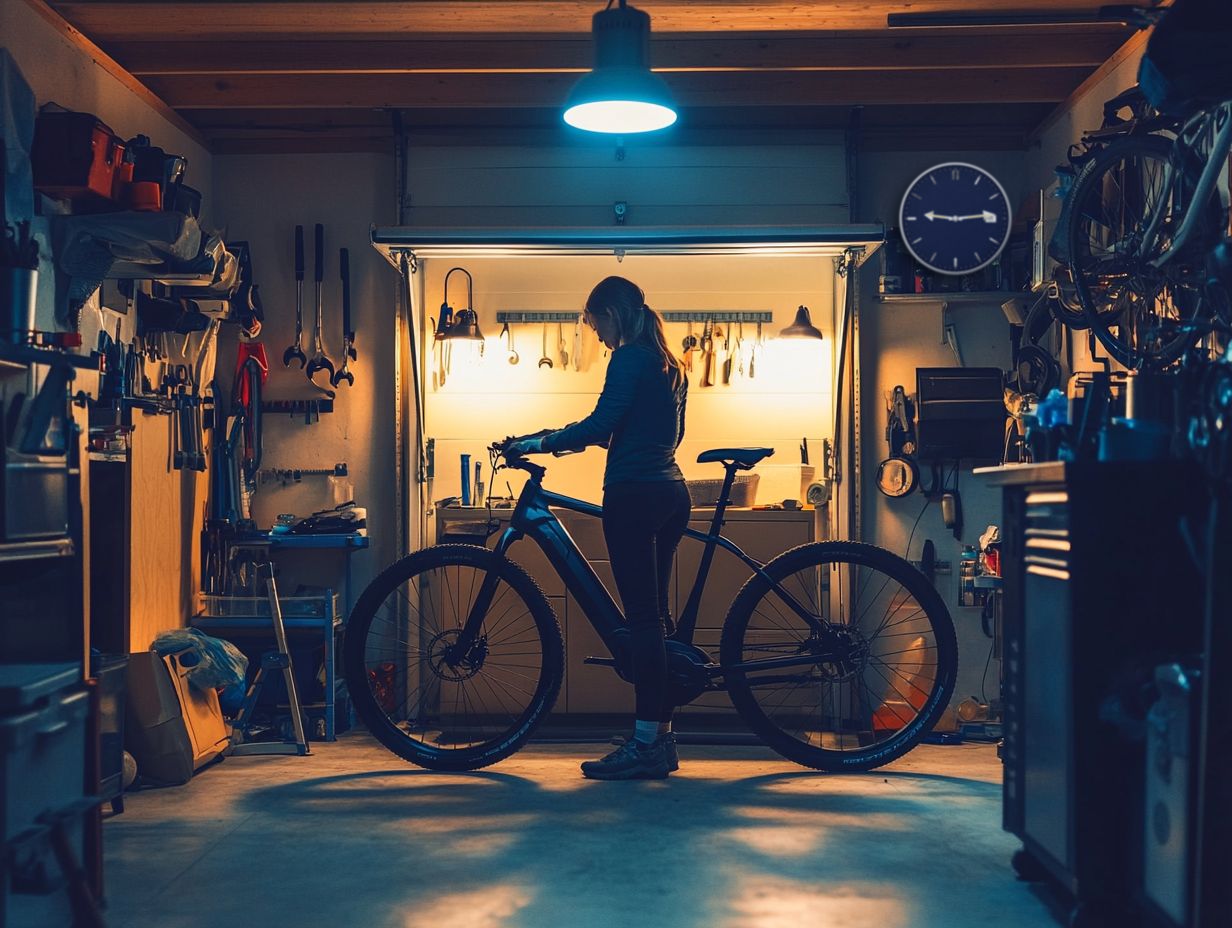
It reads 9:14
